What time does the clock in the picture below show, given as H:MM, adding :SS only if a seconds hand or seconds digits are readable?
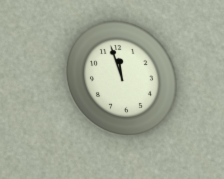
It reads 11:58
